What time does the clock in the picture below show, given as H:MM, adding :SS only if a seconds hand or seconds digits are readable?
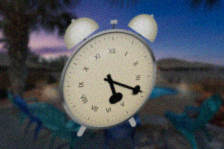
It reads 5:19
